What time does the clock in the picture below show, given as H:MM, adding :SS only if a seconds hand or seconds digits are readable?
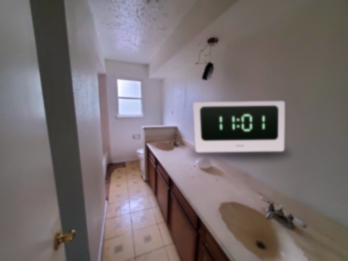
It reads 11:01
